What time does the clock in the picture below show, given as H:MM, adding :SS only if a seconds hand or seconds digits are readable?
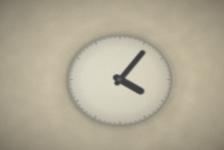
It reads 4:06
